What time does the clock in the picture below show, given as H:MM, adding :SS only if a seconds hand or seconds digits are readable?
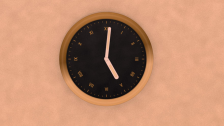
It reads 5:01
